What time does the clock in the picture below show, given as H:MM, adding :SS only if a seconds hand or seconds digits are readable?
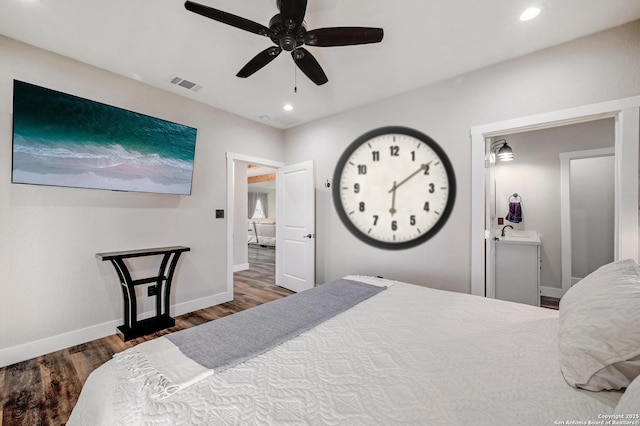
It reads 6:09
